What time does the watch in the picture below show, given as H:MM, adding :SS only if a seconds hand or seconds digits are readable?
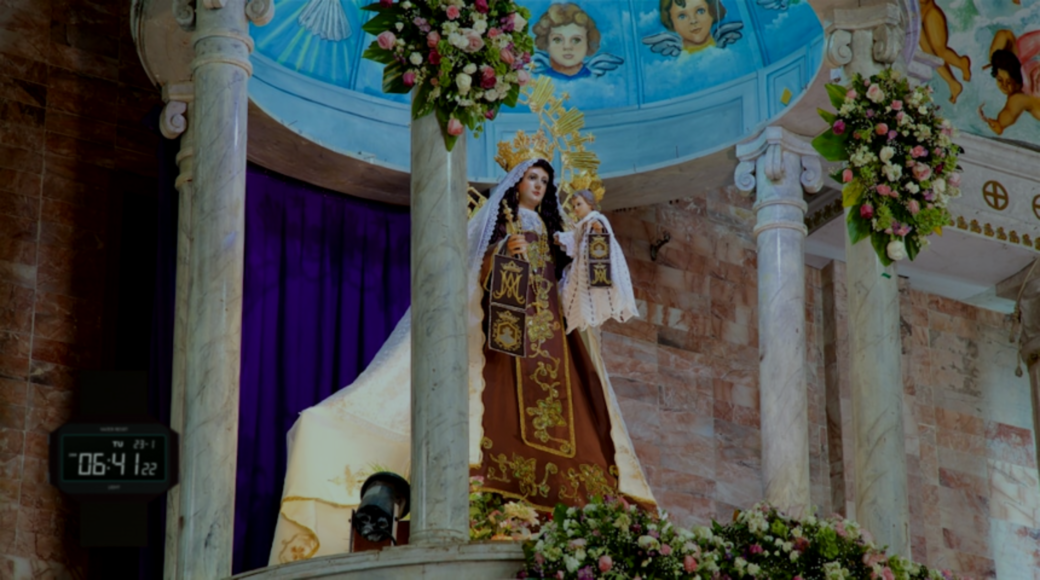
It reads 6:41
